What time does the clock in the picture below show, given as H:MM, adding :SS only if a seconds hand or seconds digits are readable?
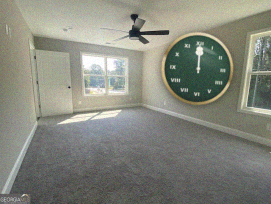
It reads 12:00
